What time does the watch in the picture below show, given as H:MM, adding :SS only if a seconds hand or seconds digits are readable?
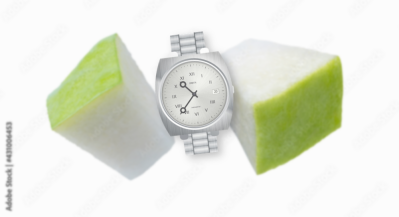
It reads 10:37
